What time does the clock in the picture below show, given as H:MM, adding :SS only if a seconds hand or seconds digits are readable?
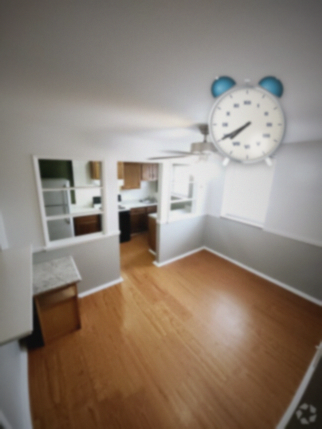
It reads 7:40
